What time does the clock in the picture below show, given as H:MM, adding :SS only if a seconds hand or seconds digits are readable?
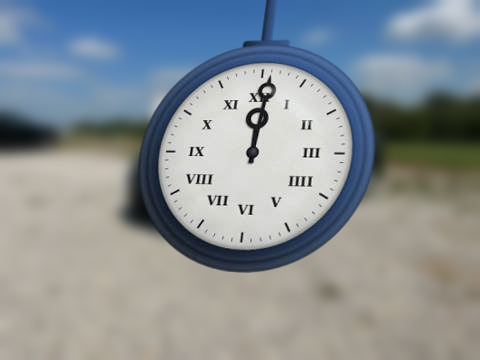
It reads 12:01
